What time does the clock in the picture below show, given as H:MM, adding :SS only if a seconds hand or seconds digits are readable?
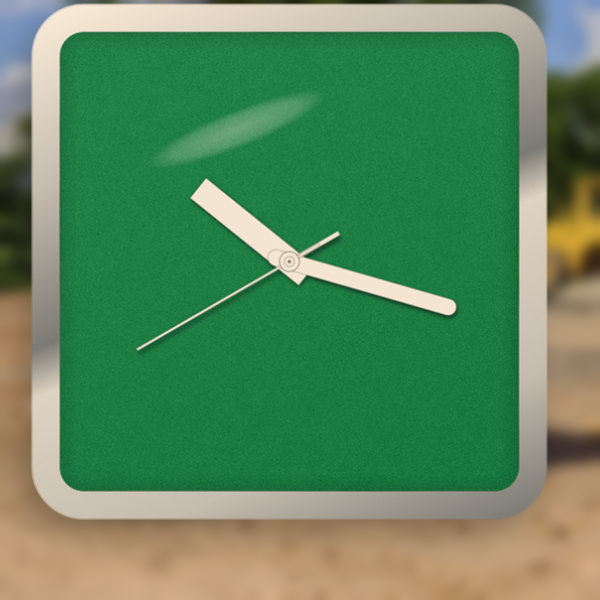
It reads 10:17:40
